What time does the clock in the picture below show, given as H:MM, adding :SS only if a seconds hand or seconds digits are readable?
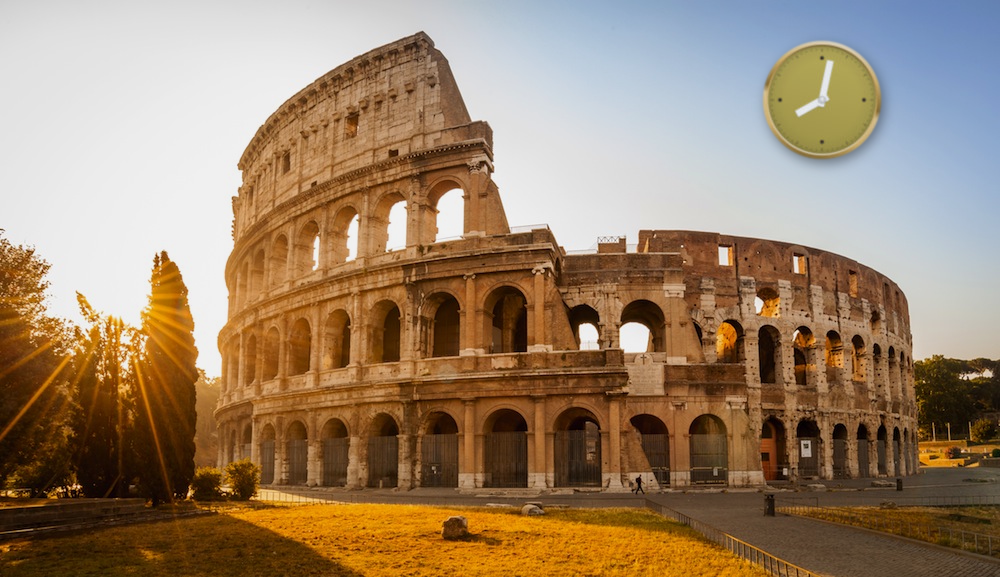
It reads 8:02
